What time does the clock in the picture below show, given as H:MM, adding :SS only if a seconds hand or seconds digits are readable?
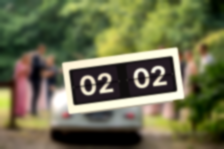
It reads 2:02
